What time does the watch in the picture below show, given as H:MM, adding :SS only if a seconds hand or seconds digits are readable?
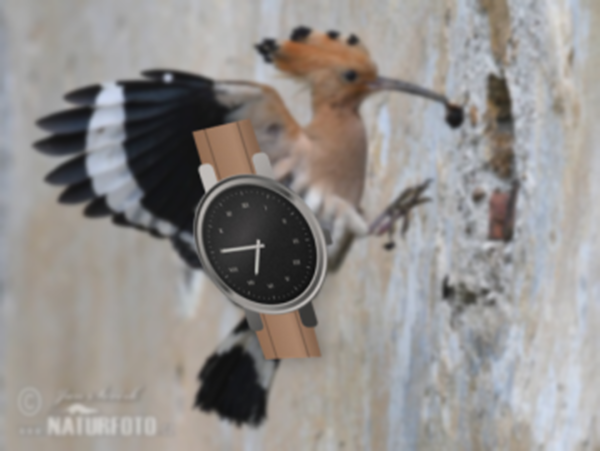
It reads 6:45
